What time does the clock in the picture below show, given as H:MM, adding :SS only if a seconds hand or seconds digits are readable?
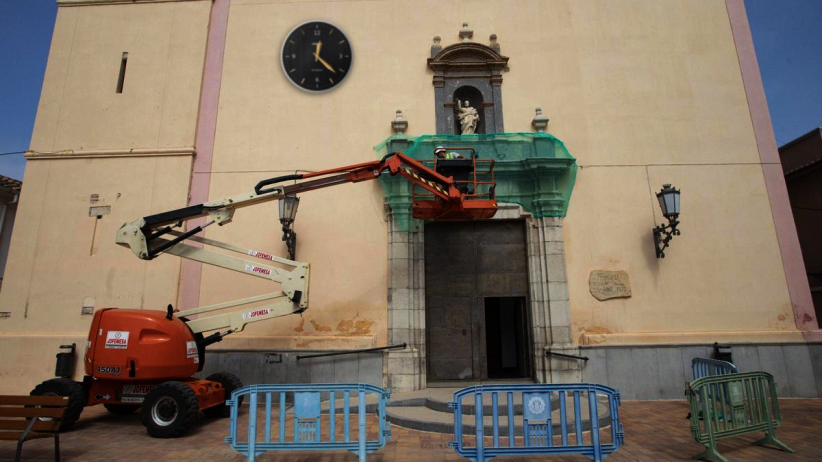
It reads 12:22
